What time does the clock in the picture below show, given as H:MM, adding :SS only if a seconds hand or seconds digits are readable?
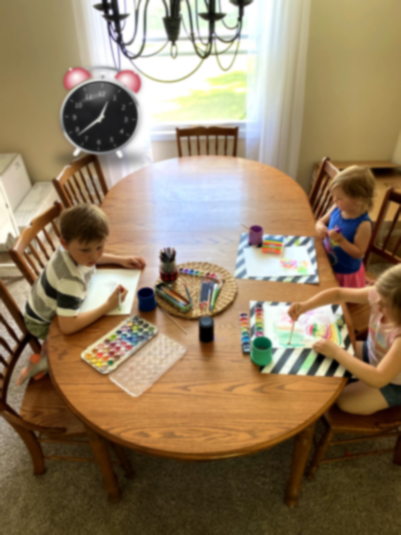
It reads 12:38
